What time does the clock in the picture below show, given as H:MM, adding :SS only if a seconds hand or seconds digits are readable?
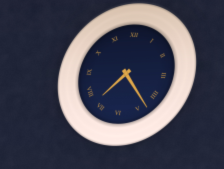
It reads 7:23
